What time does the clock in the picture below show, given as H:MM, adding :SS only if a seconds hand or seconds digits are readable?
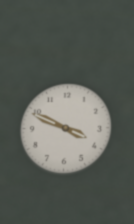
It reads 3:49
